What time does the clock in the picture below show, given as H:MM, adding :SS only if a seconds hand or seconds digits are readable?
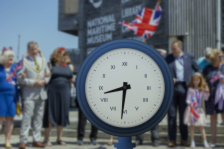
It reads 8:31
